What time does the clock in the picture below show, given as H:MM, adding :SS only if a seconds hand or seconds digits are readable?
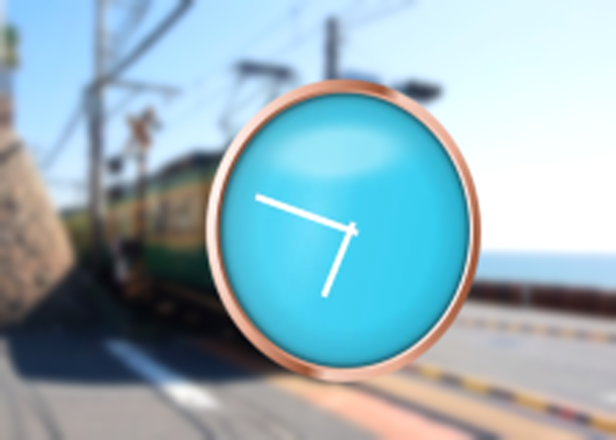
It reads 6:48
